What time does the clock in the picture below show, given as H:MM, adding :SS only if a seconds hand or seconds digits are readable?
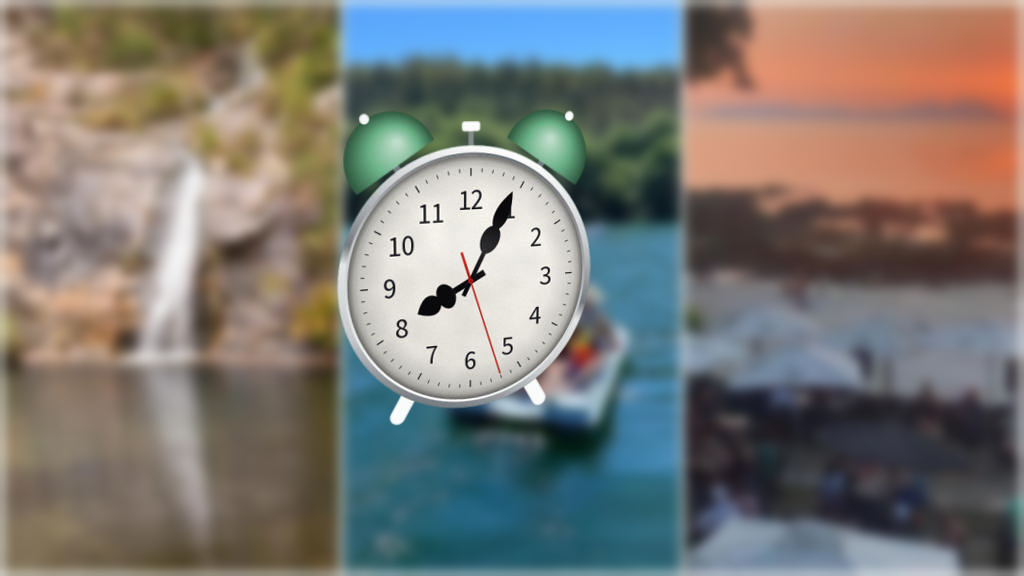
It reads 8:04:27
